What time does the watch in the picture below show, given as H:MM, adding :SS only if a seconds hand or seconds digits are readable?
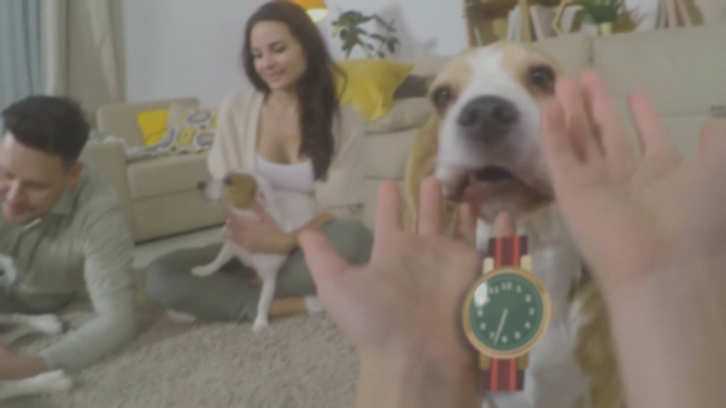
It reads 6:33
